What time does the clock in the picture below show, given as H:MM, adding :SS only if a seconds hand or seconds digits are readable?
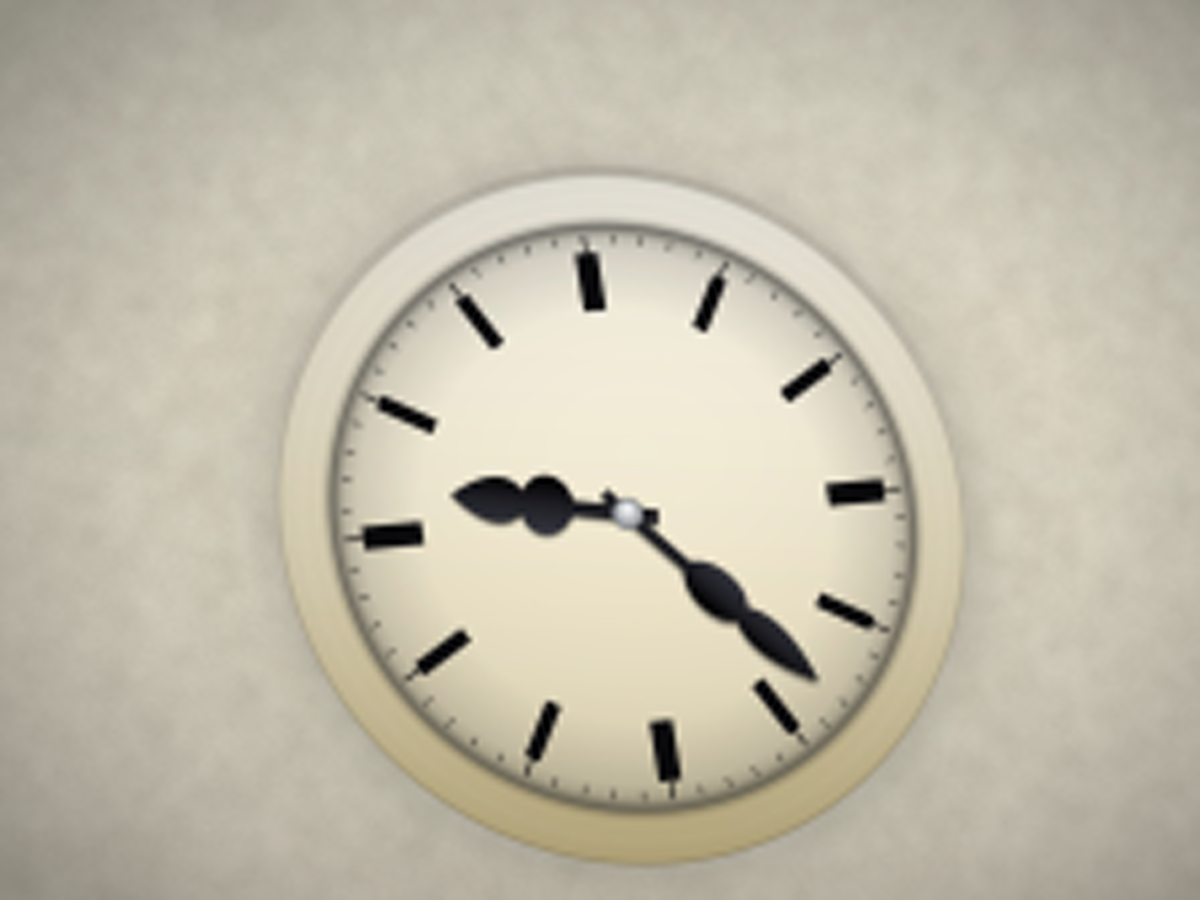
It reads 9:23
